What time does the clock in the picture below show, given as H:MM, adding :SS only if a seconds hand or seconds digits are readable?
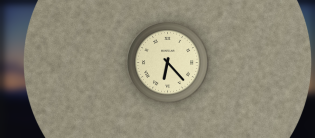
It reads 6:23
